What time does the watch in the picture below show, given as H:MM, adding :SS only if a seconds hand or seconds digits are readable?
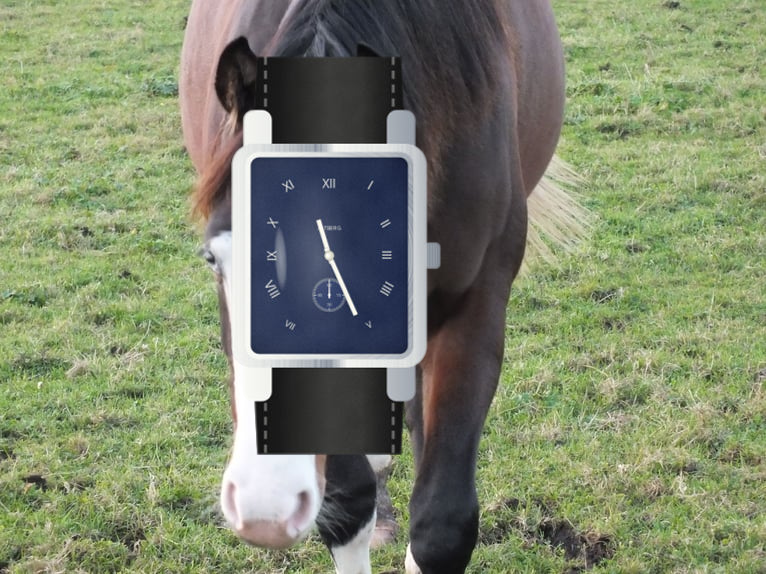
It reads 11:26
